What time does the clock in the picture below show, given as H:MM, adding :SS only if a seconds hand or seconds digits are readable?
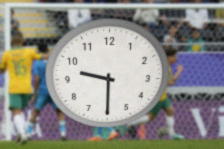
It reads 9:30
